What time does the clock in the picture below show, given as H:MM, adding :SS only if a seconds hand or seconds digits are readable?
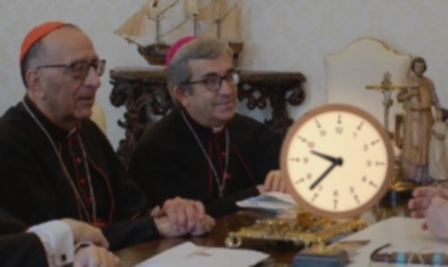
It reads 9:37
